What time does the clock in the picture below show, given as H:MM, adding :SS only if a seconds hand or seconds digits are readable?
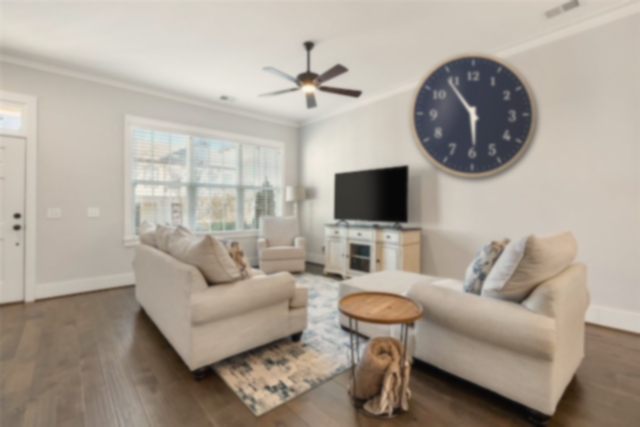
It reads 5:54
